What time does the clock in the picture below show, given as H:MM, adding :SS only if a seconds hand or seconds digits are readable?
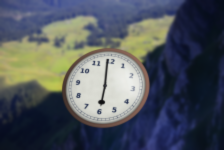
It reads 5:59
